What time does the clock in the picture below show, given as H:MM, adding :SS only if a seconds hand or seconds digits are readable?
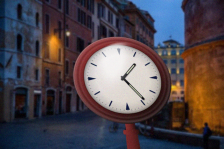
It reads 1:24
